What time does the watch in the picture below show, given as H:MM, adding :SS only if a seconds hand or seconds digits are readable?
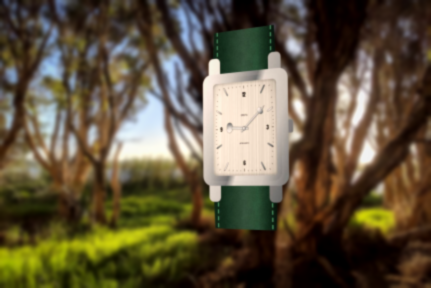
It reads 9:08
